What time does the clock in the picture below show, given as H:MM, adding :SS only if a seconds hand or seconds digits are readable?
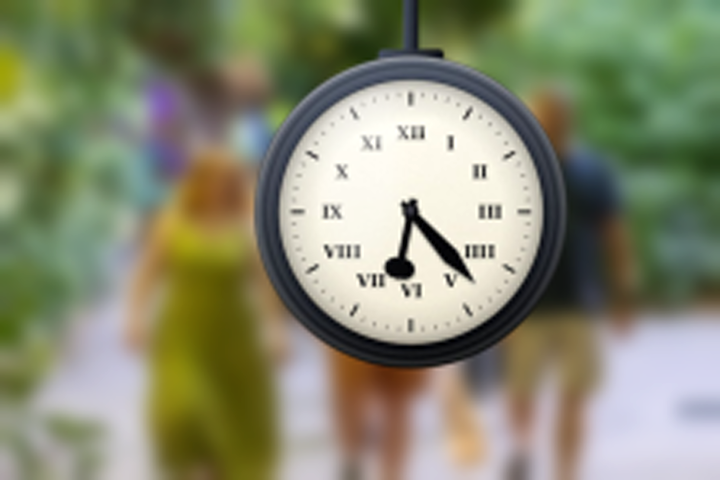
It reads 6:23
